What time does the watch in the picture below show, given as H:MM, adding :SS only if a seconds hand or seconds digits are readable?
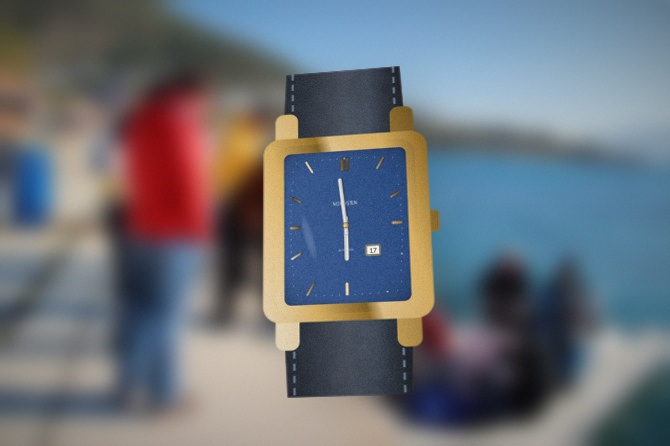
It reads 5:59
